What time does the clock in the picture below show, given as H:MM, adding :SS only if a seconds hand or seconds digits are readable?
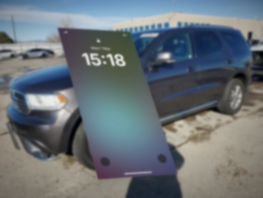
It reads 15:18
